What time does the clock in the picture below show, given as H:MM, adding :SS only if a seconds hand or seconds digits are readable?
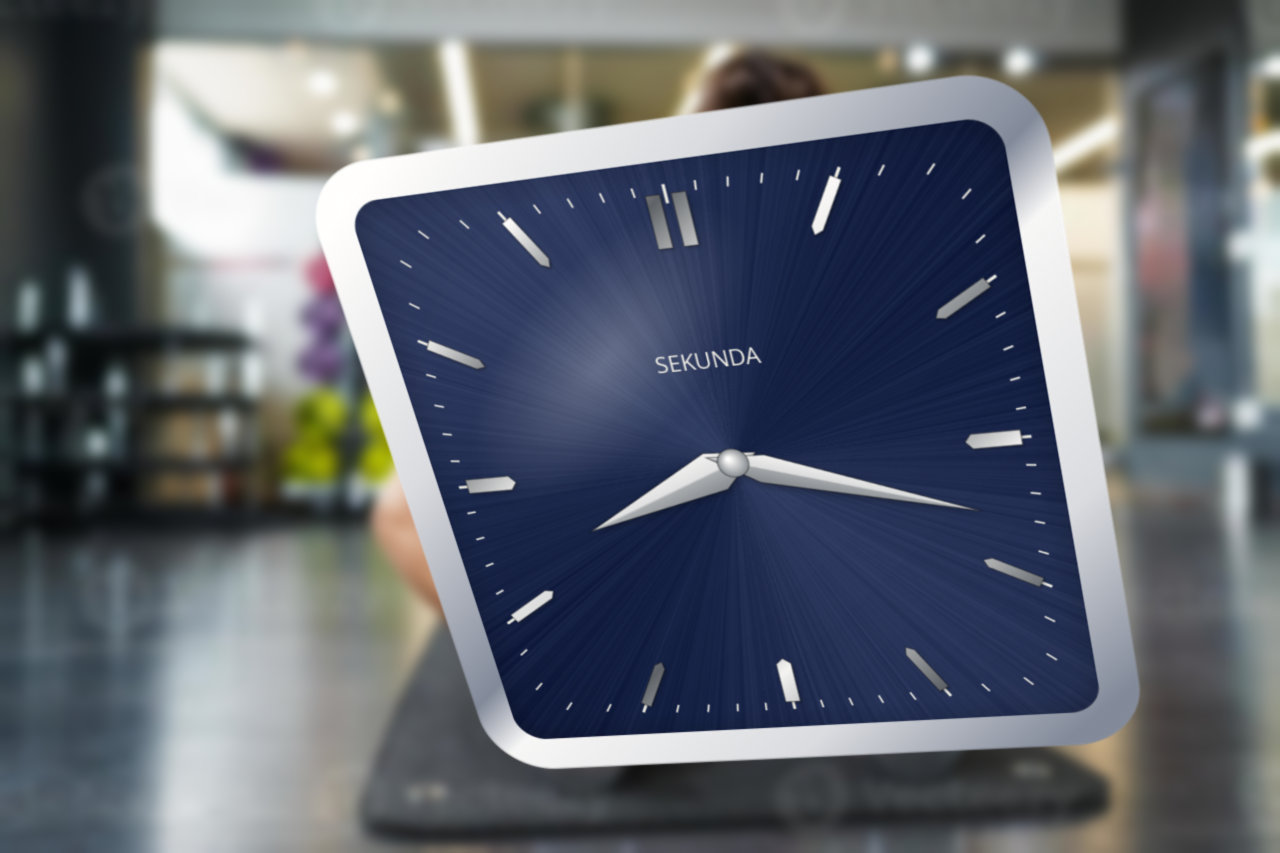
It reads 8:18
